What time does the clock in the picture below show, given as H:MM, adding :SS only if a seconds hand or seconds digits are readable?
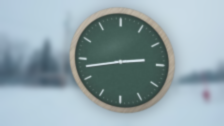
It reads 2:43
